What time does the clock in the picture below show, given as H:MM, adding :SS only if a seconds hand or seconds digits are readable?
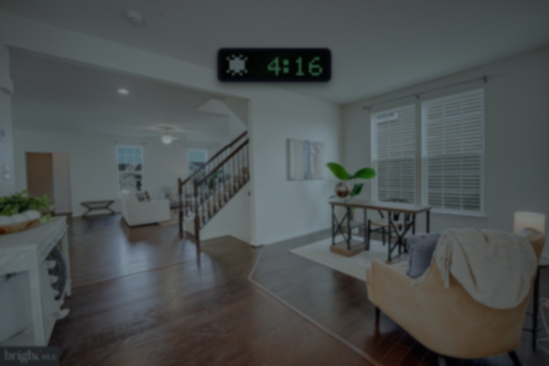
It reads 4:16
